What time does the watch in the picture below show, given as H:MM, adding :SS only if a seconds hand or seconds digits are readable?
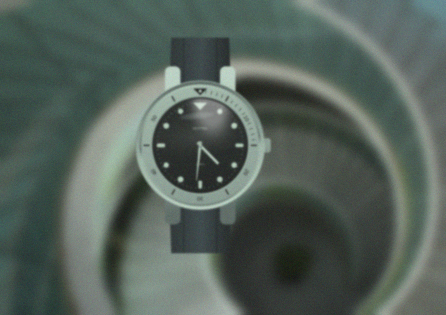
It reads 4:31
